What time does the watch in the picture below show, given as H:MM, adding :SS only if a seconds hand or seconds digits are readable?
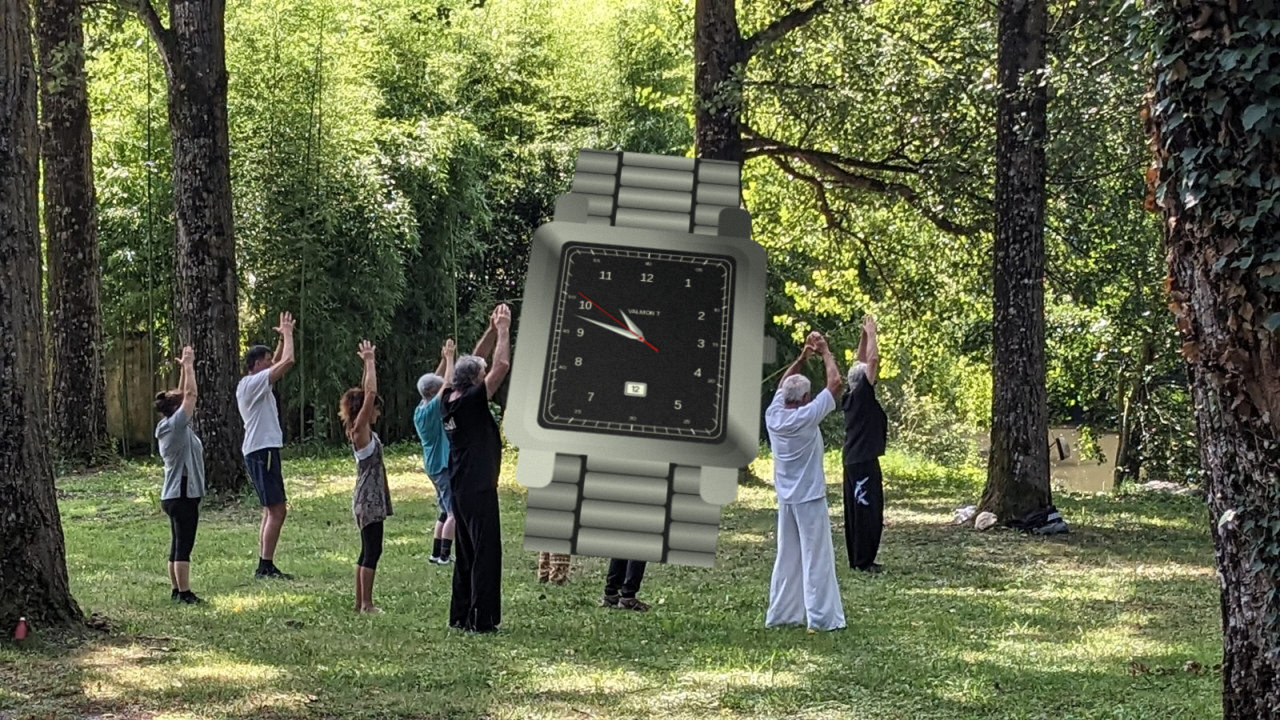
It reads 10:47:51
